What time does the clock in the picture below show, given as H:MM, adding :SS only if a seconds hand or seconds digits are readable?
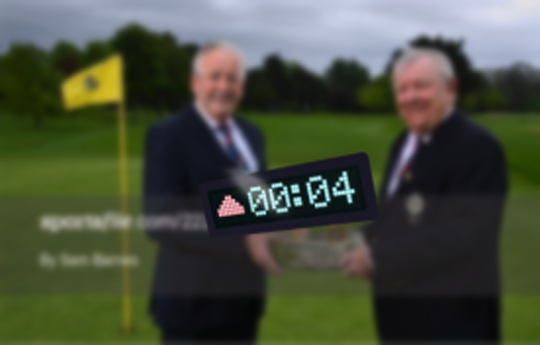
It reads 0:04
